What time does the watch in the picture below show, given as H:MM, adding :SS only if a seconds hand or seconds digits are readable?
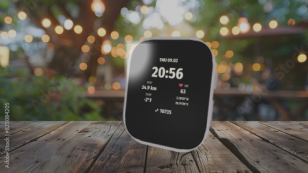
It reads 20:56
